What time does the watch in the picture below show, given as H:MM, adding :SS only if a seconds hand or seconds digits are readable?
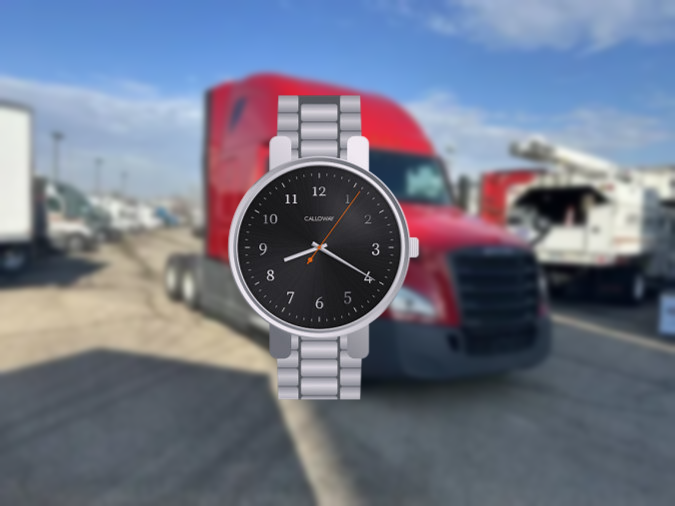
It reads 8:20:06
